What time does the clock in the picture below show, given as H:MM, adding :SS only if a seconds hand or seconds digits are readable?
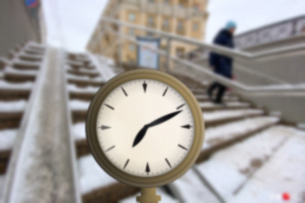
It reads 7:11
